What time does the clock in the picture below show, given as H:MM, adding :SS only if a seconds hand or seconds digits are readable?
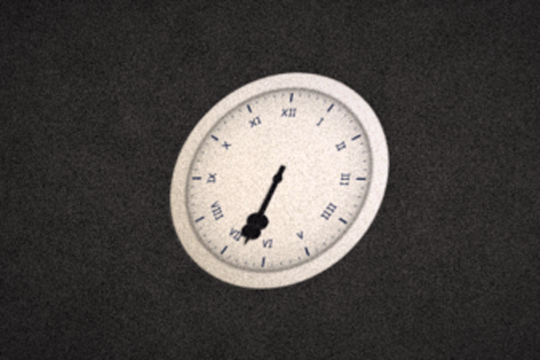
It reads 6:33
